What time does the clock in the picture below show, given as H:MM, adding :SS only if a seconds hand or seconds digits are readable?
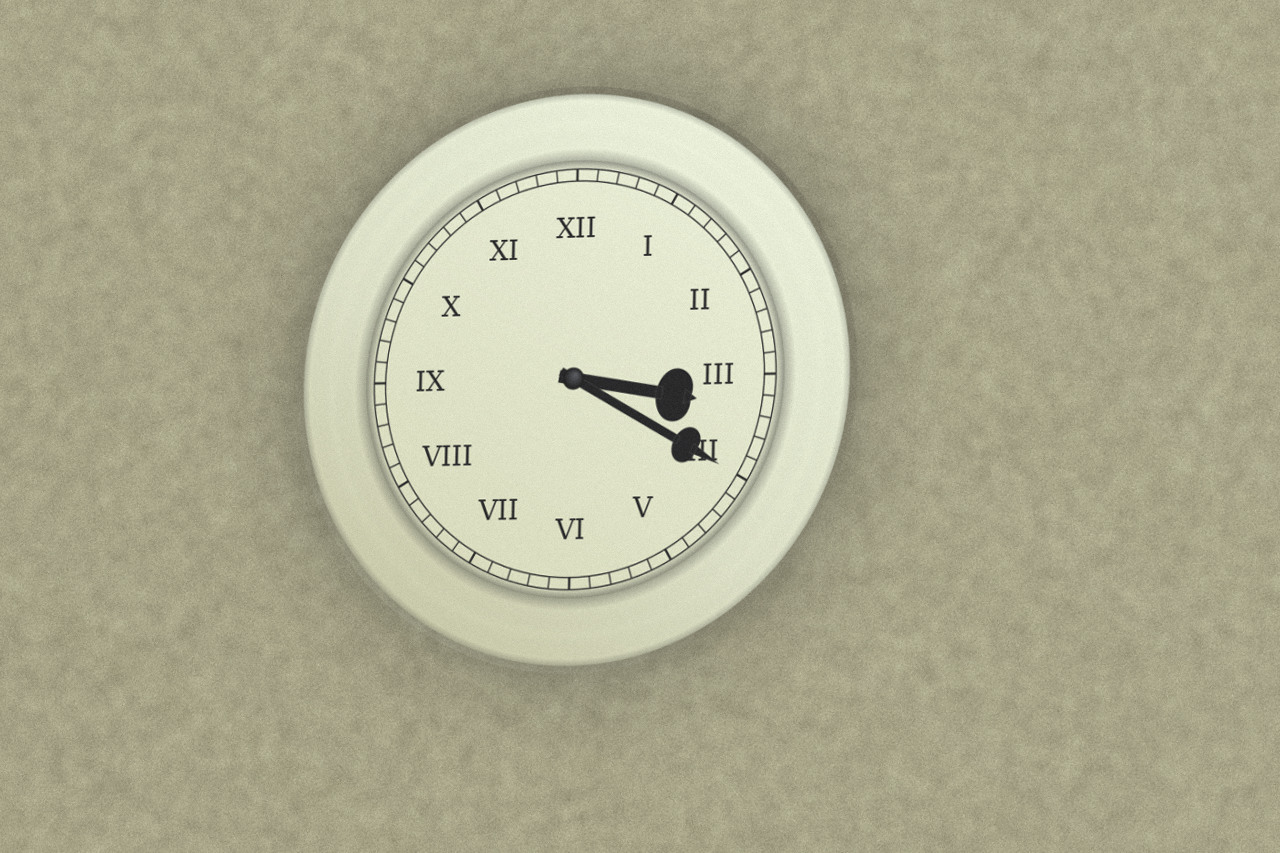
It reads 3:20
